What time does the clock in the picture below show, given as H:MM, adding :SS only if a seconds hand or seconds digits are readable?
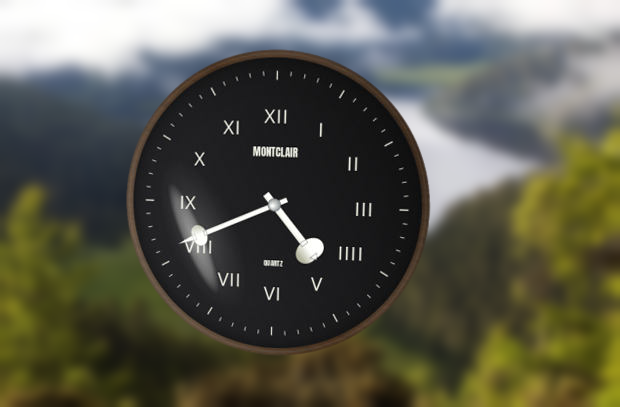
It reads 4:41
